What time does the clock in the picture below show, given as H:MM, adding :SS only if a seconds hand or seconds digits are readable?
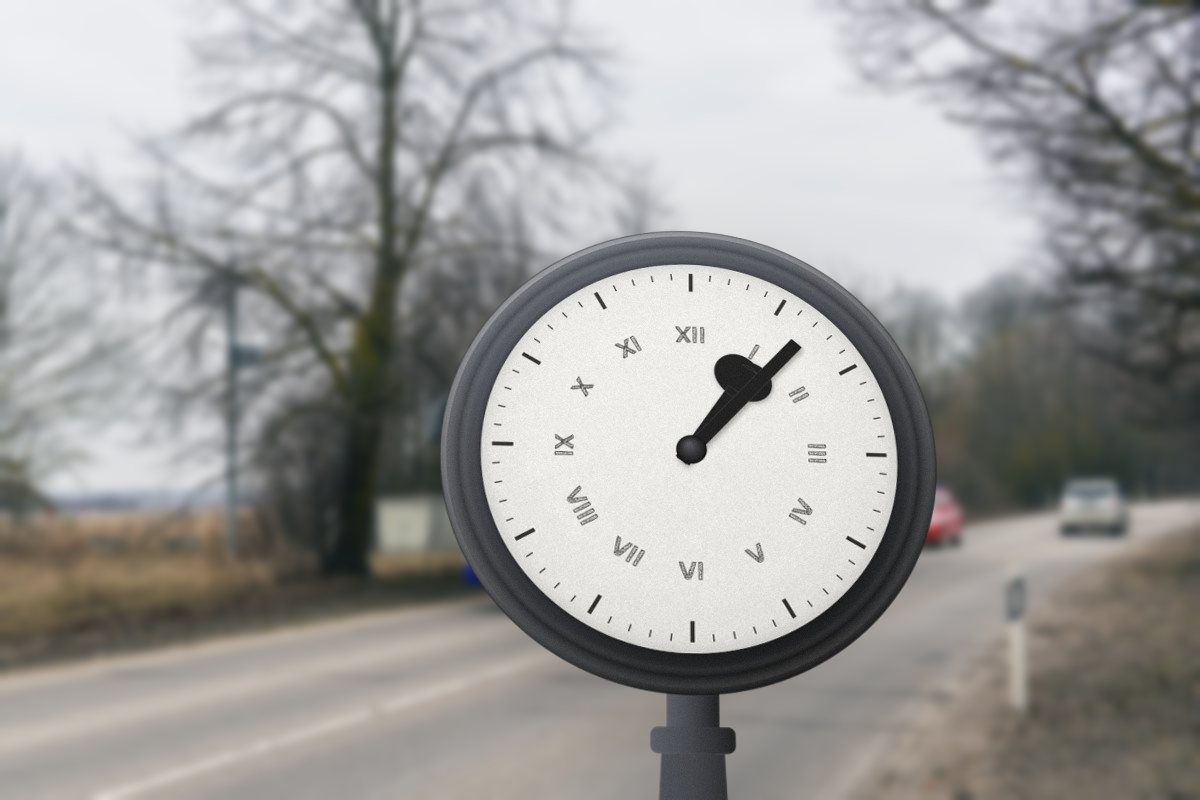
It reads 1:07
